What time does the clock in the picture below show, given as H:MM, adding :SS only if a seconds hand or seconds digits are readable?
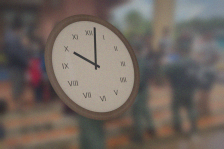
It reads 10:02
